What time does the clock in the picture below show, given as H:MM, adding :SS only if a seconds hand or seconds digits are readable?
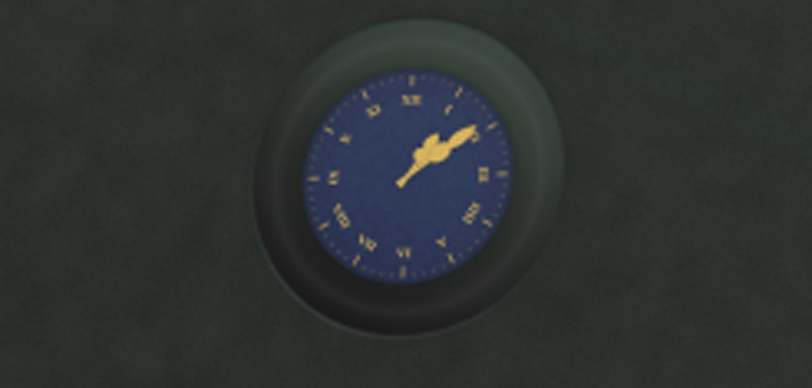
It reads 1:09
